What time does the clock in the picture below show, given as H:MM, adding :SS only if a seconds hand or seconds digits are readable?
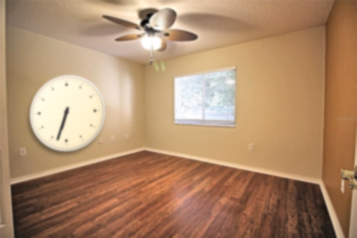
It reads 6:33
